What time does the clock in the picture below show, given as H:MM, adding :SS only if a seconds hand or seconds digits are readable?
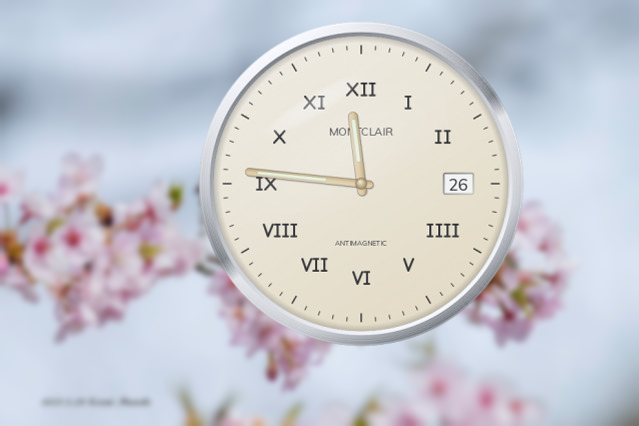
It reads 11:46
